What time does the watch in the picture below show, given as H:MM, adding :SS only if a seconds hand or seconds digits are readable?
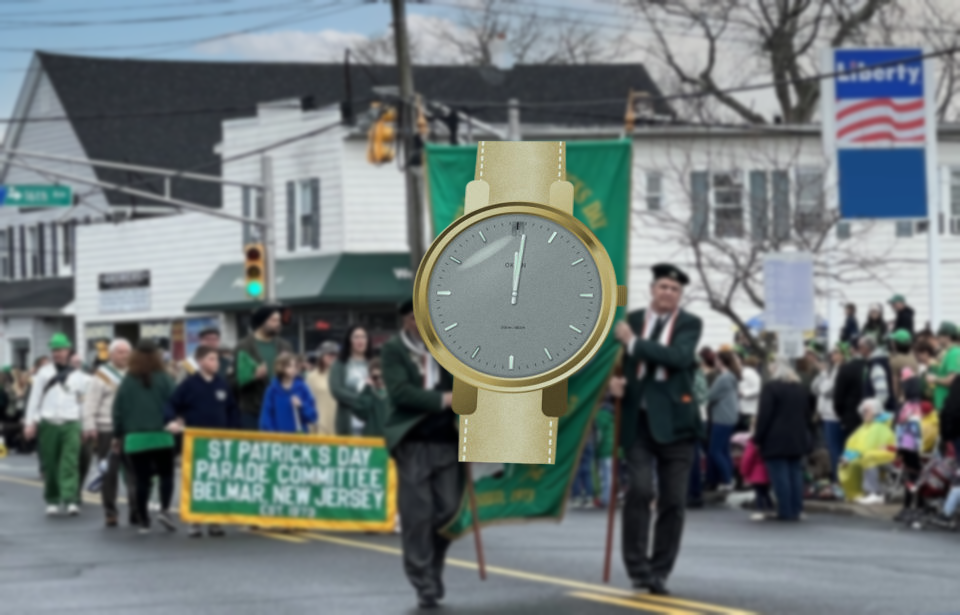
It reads 12:01
